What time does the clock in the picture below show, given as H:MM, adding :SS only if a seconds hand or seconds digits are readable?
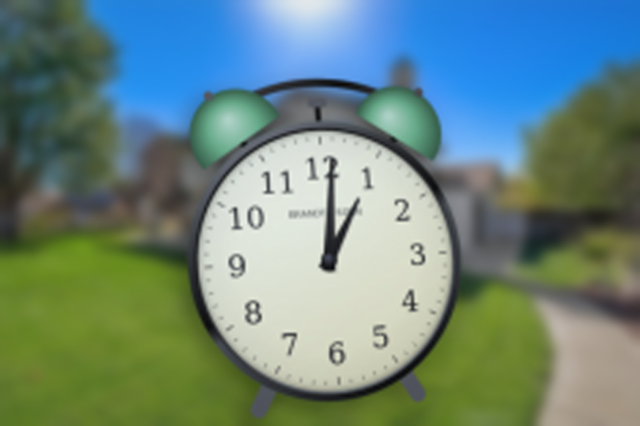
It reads 1:01
